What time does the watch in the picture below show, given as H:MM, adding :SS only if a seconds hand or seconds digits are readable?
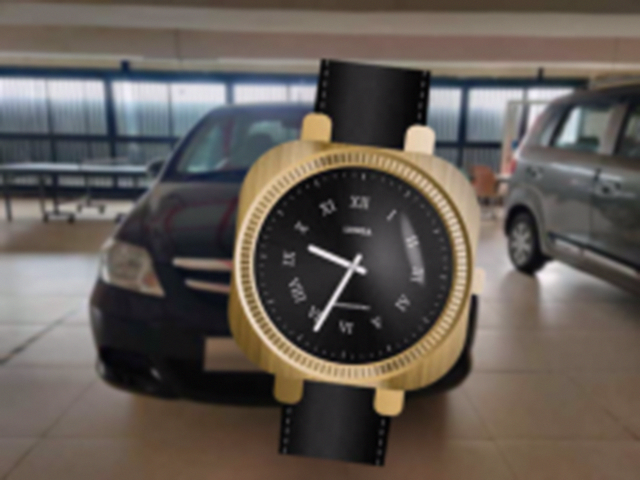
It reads 9:34
